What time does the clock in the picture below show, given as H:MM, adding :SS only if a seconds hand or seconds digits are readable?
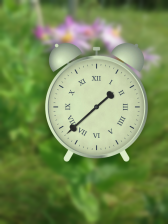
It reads 1:38
